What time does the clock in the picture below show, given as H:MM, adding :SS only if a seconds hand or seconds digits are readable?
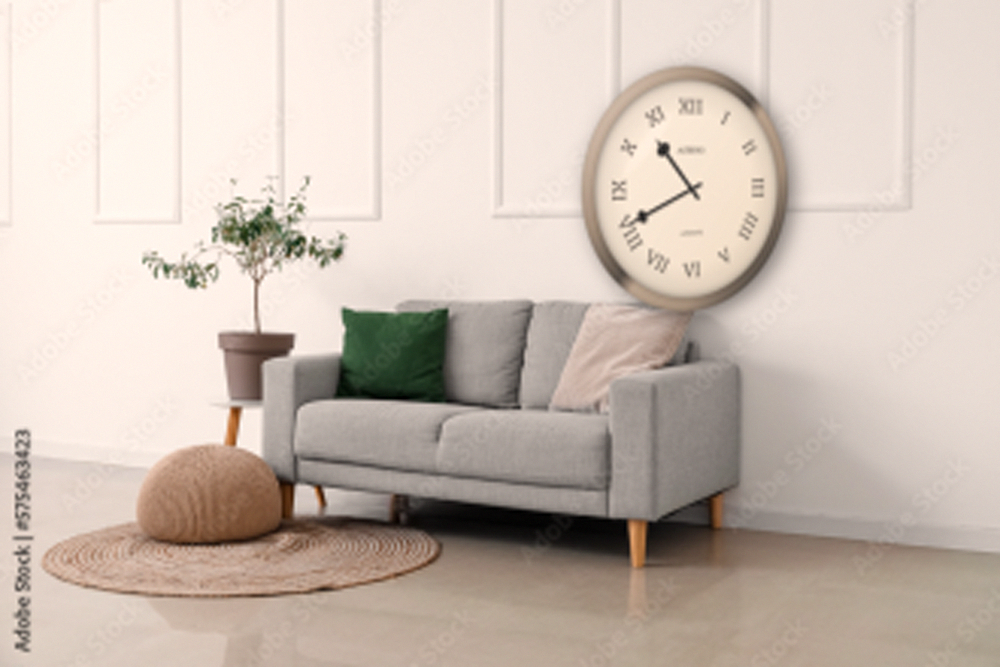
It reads 10:41
